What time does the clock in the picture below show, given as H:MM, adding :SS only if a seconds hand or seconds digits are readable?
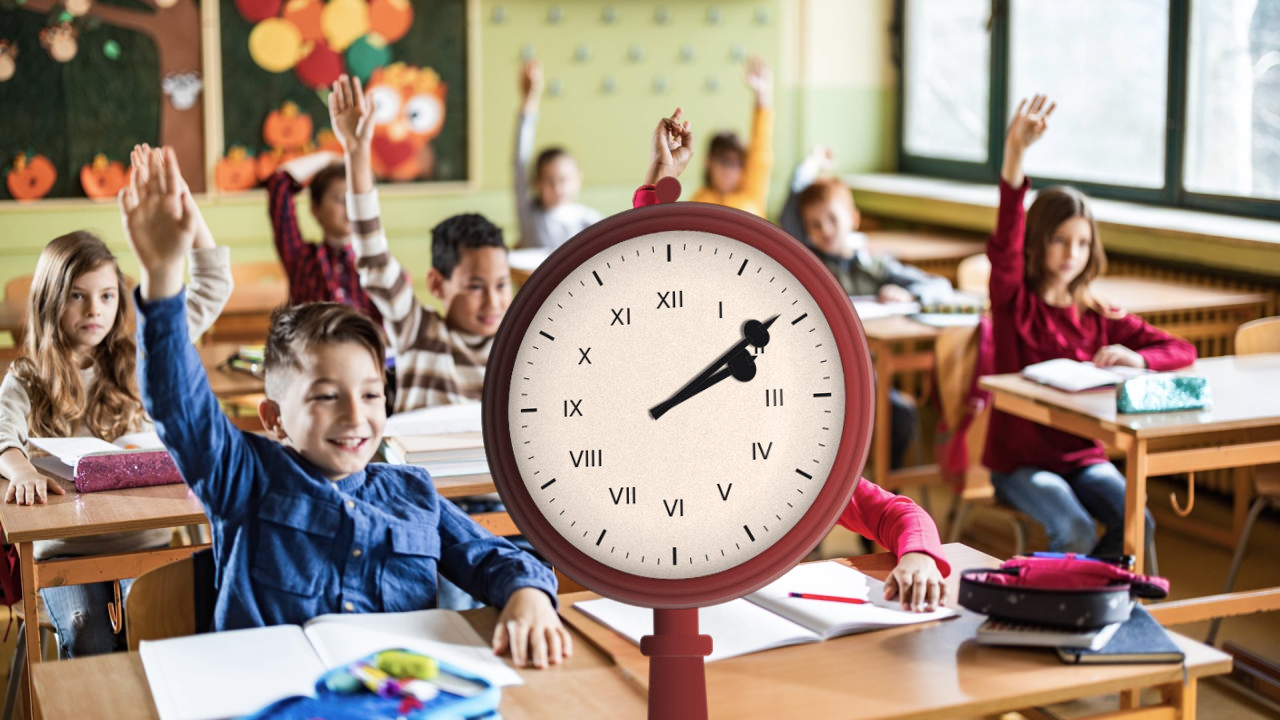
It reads 2:09
